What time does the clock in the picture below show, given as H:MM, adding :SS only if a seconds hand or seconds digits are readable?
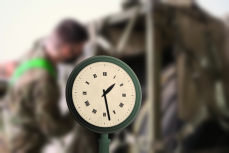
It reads 1:28
